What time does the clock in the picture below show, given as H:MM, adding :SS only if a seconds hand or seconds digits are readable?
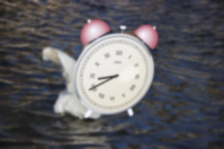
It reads 8:40
